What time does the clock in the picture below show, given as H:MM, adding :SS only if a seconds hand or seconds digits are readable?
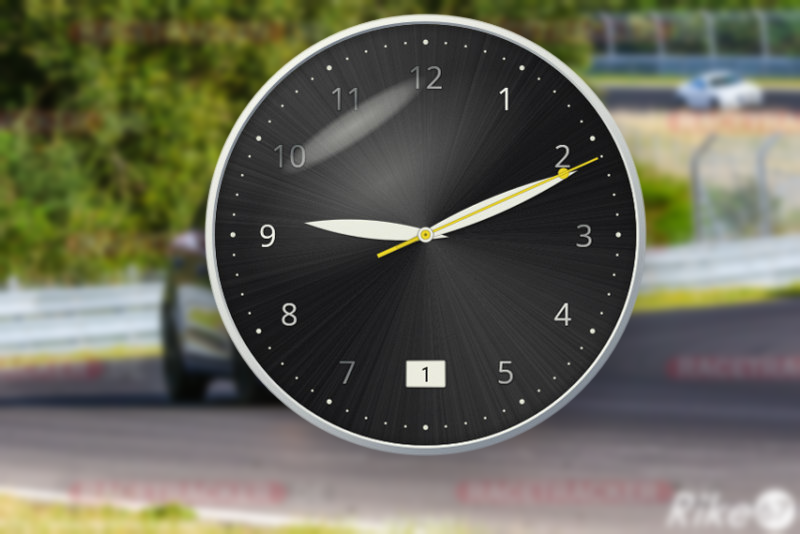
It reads 9:11:11
